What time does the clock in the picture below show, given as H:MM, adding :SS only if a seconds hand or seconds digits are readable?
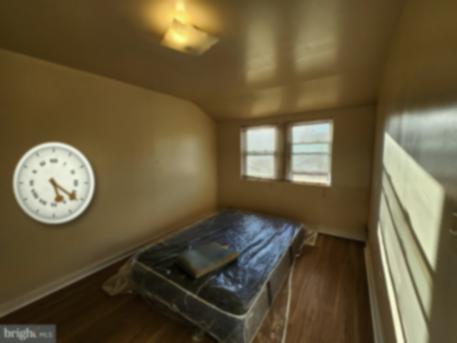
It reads 5:21
